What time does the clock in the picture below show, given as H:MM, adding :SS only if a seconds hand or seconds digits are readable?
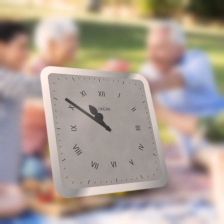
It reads 10:51
